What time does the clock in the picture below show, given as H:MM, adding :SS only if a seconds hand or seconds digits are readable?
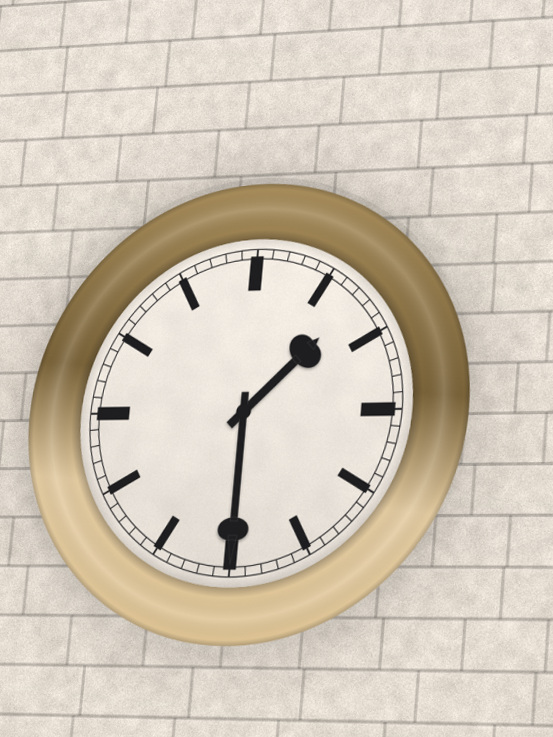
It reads 1:30
